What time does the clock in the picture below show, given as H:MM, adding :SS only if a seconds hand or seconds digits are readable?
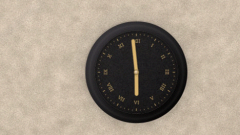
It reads 5:59
